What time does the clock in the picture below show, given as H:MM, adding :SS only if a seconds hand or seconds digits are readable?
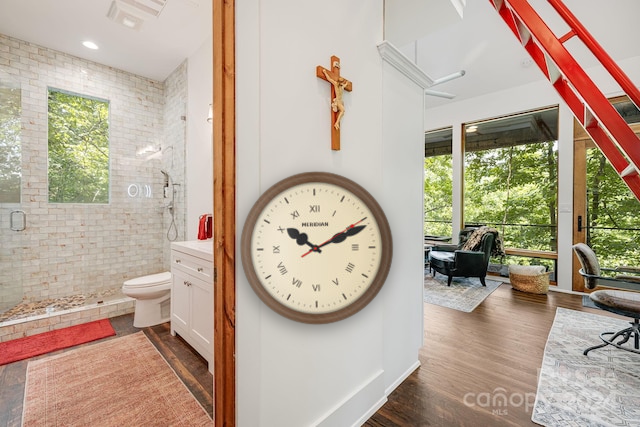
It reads 10:11:10
